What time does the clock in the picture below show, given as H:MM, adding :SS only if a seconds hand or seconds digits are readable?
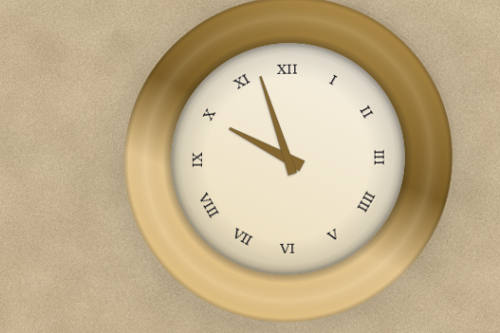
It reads 9:57
